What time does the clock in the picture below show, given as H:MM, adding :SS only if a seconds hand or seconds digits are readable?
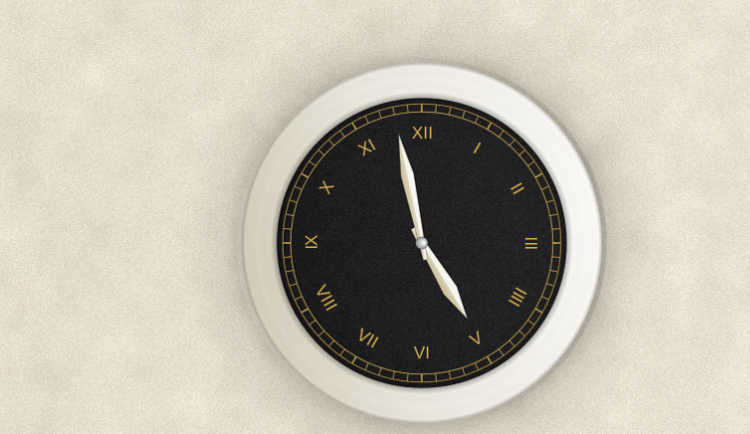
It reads 4:58
